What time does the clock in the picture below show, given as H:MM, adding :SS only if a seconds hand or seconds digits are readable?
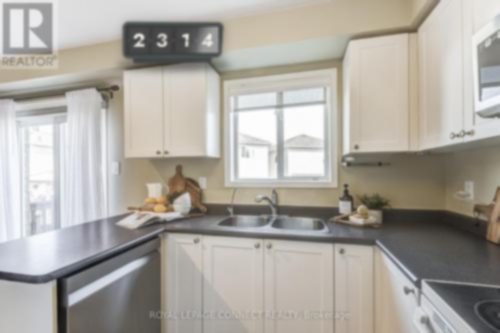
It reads 23:14
